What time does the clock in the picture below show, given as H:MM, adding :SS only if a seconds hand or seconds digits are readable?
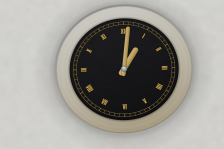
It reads 1:01
